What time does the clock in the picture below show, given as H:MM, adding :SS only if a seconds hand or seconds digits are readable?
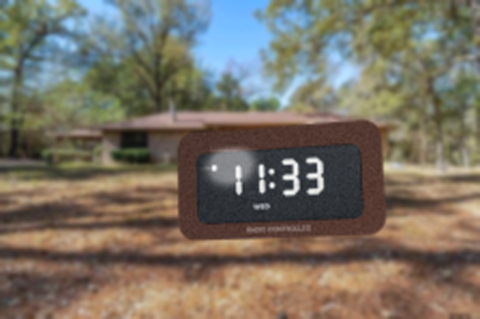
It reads 11:33
